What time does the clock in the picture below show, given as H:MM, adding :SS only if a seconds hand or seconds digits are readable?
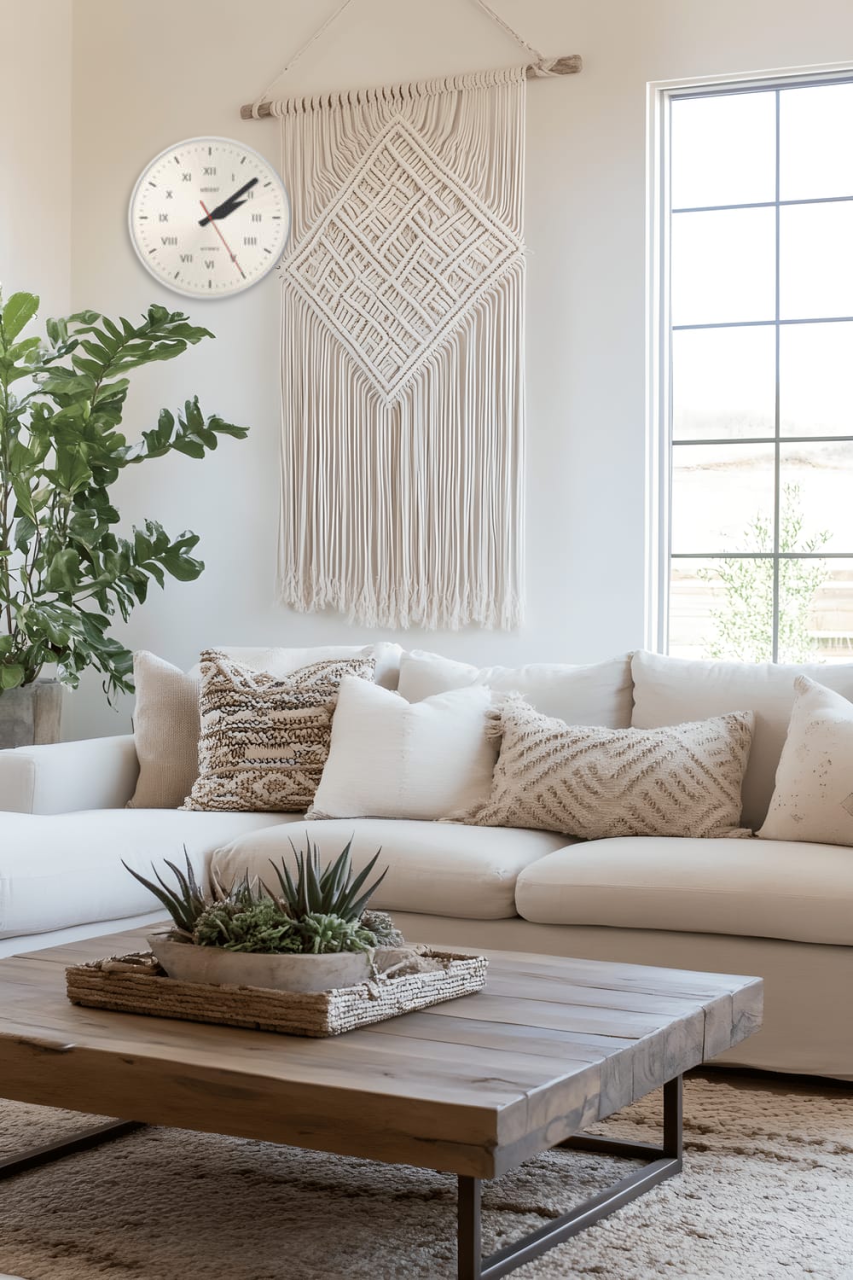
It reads 2:08:25
